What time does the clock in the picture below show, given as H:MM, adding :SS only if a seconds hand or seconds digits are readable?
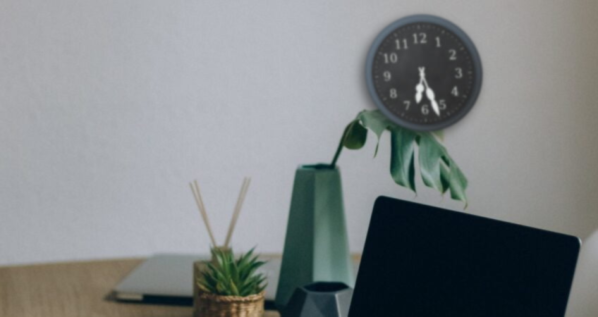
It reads 6:27
